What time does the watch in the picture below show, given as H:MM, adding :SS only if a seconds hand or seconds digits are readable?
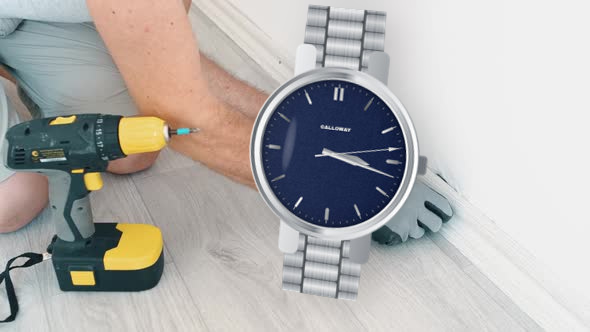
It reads 3:17:13
